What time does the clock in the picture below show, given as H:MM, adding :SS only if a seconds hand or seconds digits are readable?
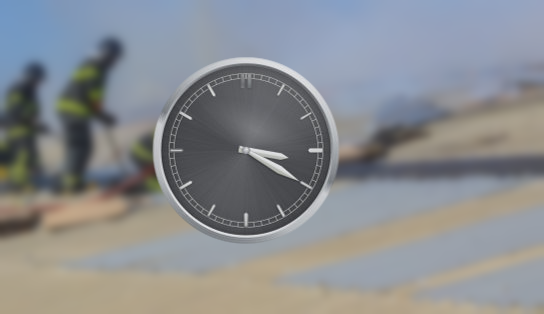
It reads 3:20
